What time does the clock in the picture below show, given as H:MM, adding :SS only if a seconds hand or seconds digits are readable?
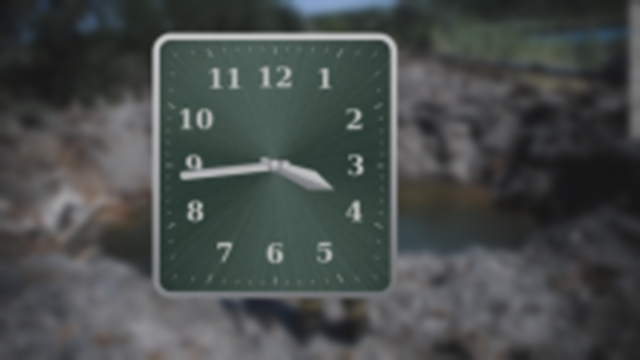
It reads 3:44
